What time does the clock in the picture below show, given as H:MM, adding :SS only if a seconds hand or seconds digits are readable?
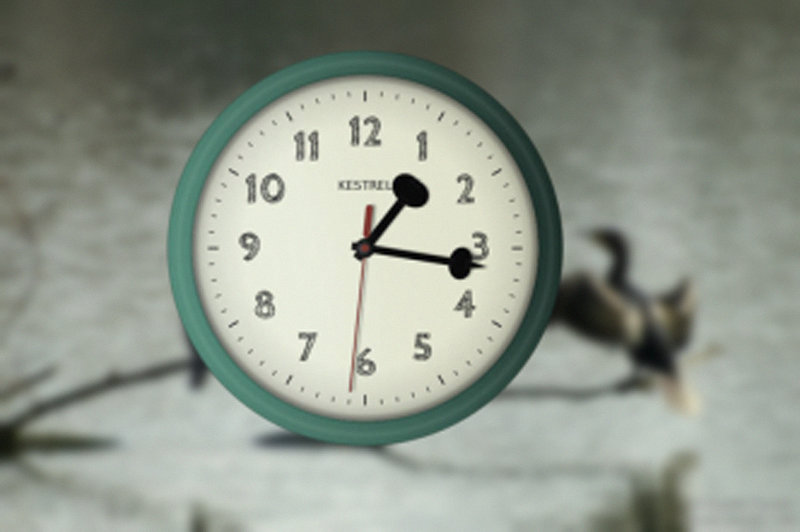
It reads 1:16:31
